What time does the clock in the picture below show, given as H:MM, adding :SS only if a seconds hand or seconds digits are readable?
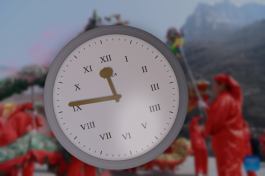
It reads 11:46
